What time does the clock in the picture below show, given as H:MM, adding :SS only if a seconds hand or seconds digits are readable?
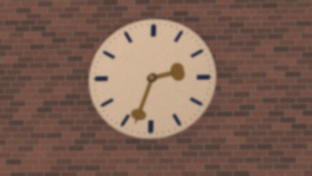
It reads 2:33
